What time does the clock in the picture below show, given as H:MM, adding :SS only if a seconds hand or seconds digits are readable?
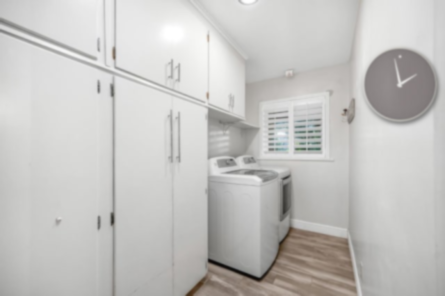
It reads 1:58
